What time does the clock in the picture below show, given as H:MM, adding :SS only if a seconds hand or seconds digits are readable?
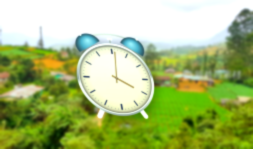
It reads 4:01
